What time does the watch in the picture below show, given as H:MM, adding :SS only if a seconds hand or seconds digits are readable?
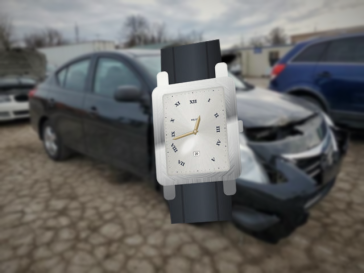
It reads 12:43
